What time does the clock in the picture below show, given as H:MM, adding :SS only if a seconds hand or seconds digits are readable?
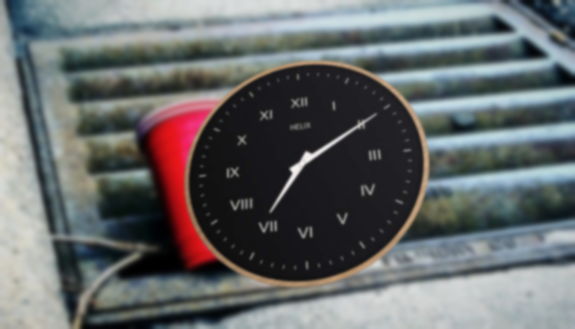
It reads 7:10
